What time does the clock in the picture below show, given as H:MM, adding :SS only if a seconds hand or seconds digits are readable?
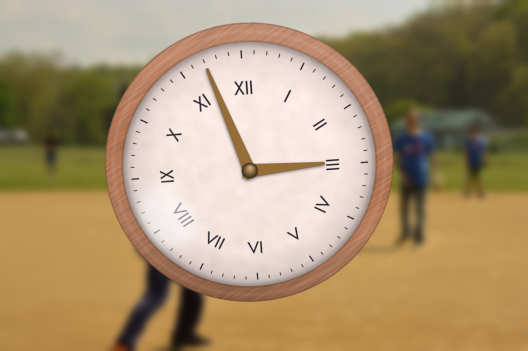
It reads 2:57
